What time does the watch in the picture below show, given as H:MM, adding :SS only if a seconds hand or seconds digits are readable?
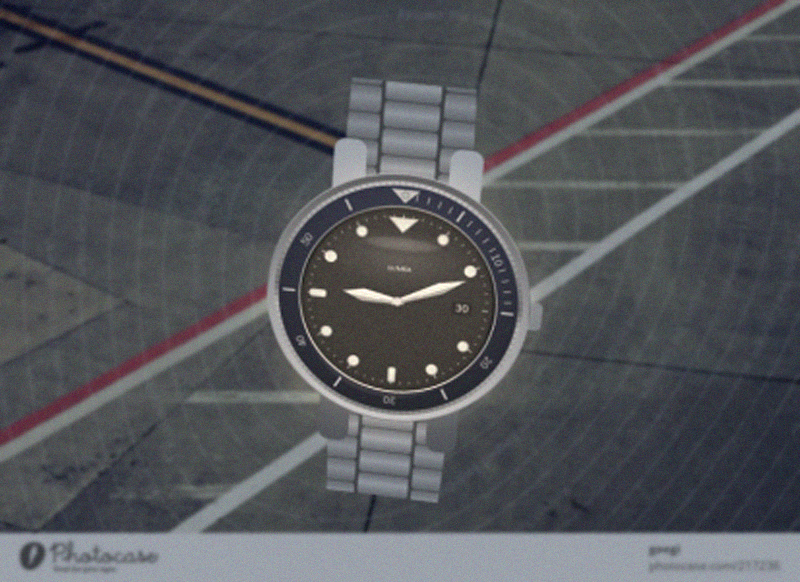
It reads 9:11
